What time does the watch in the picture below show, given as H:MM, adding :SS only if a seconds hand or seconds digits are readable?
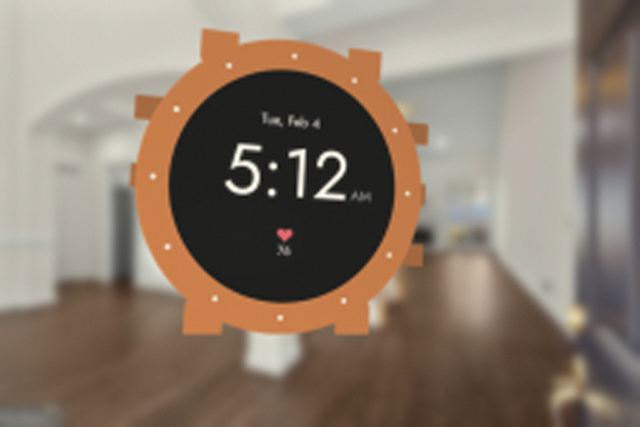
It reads 5:12
